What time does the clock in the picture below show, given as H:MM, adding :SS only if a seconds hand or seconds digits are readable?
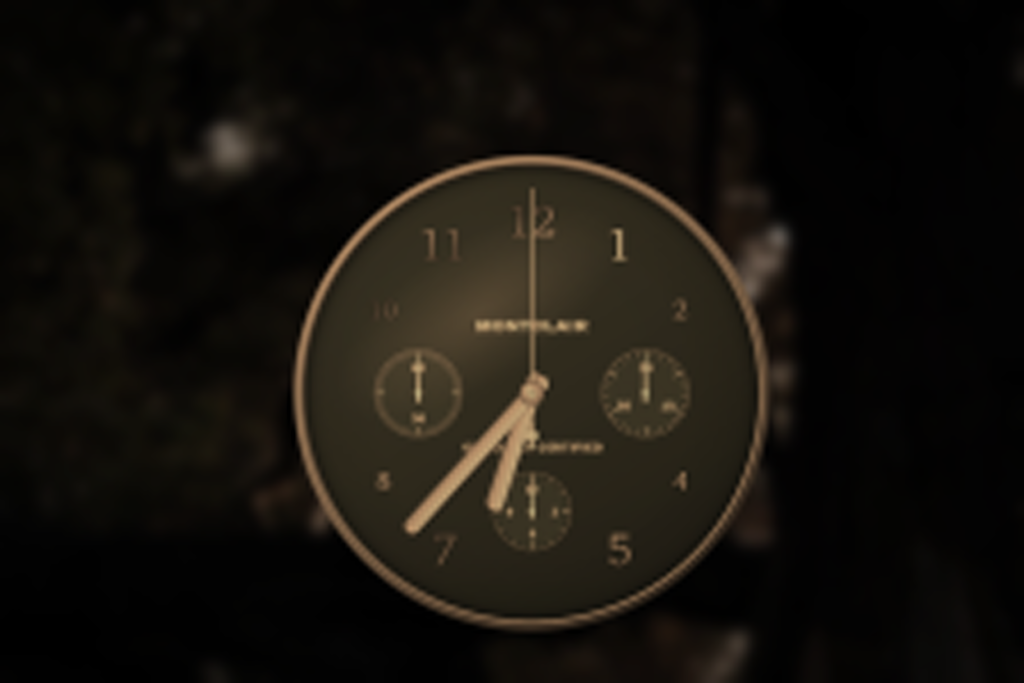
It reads 6:37
